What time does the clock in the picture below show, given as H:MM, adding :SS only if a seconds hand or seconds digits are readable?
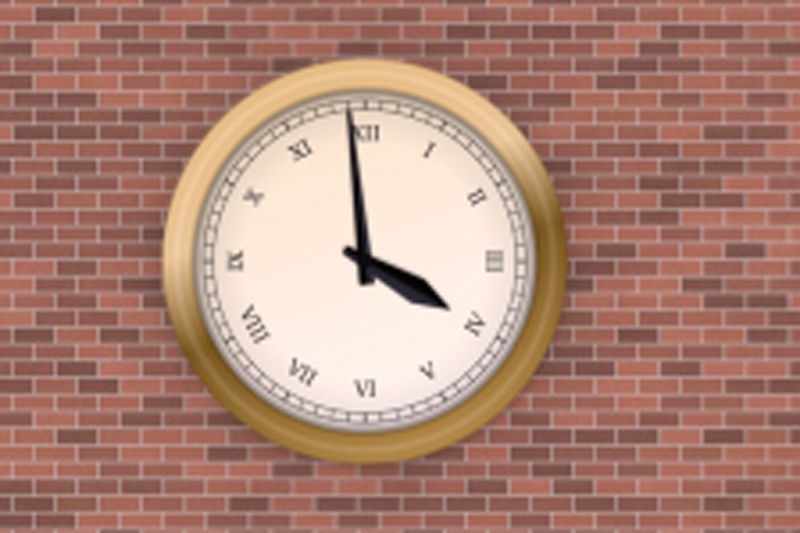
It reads 3:59
